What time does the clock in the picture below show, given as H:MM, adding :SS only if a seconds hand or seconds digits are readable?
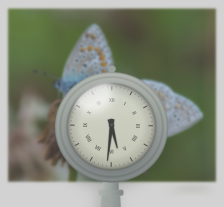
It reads 5:31
